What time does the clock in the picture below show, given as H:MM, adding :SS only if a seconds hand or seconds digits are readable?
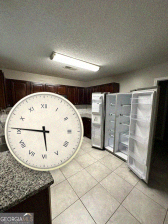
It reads 5:46
